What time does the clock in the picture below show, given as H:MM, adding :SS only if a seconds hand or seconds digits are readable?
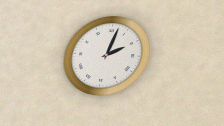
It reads 2:02
